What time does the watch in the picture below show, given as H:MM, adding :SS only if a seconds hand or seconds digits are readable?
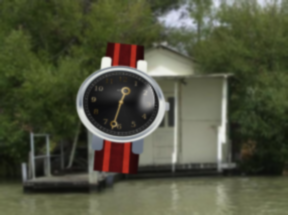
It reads 12:32
